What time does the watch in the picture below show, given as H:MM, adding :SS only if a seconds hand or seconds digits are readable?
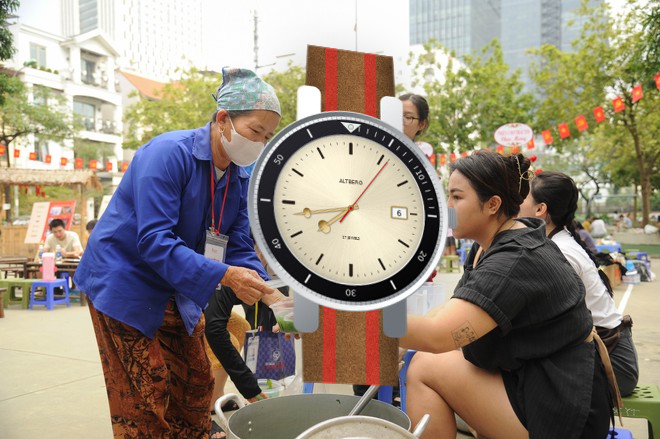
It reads 7:43:06
